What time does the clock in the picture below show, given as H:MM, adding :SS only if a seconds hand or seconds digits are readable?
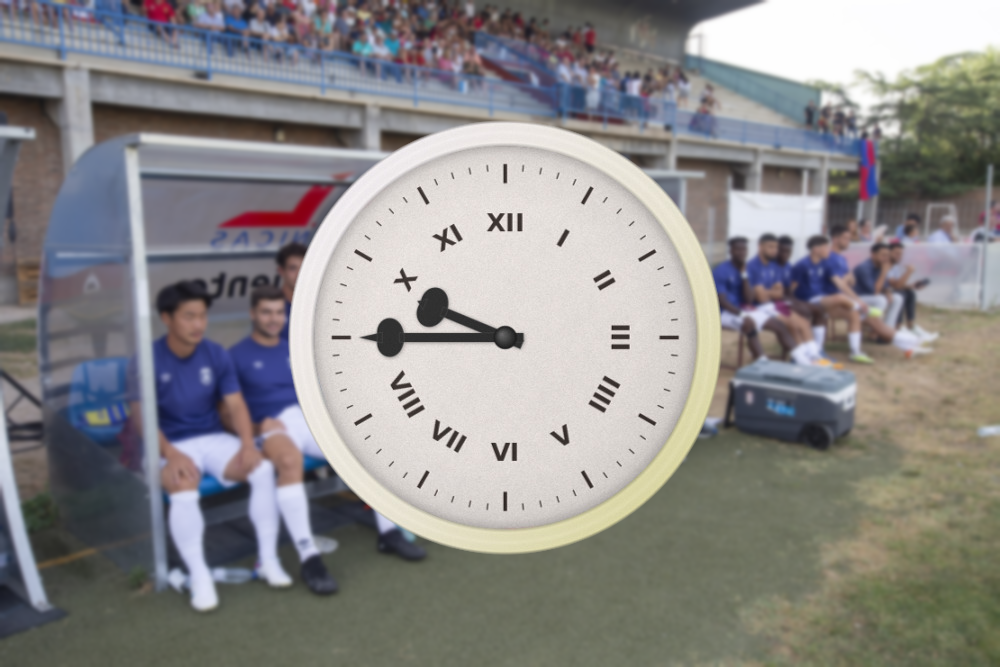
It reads 9:45
